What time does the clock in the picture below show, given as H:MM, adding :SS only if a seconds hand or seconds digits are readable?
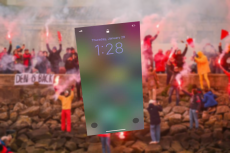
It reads 1:28
